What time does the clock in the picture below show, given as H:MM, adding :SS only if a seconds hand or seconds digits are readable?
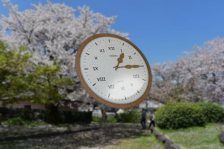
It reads 1:15
